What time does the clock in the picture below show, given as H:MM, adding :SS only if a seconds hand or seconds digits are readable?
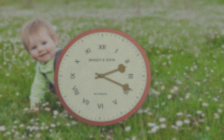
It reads 2:19
